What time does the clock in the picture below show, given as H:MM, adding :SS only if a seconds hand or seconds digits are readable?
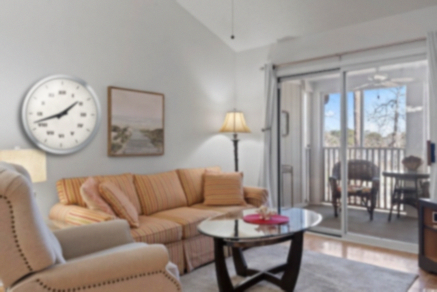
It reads 1:42
